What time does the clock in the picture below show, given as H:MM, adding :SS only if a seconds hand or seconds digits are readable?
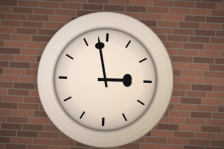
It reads 2:58
